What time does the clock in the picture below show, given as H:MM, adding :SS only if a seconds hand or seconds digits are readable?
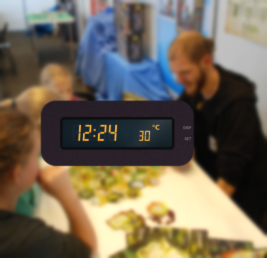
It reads 12:24
